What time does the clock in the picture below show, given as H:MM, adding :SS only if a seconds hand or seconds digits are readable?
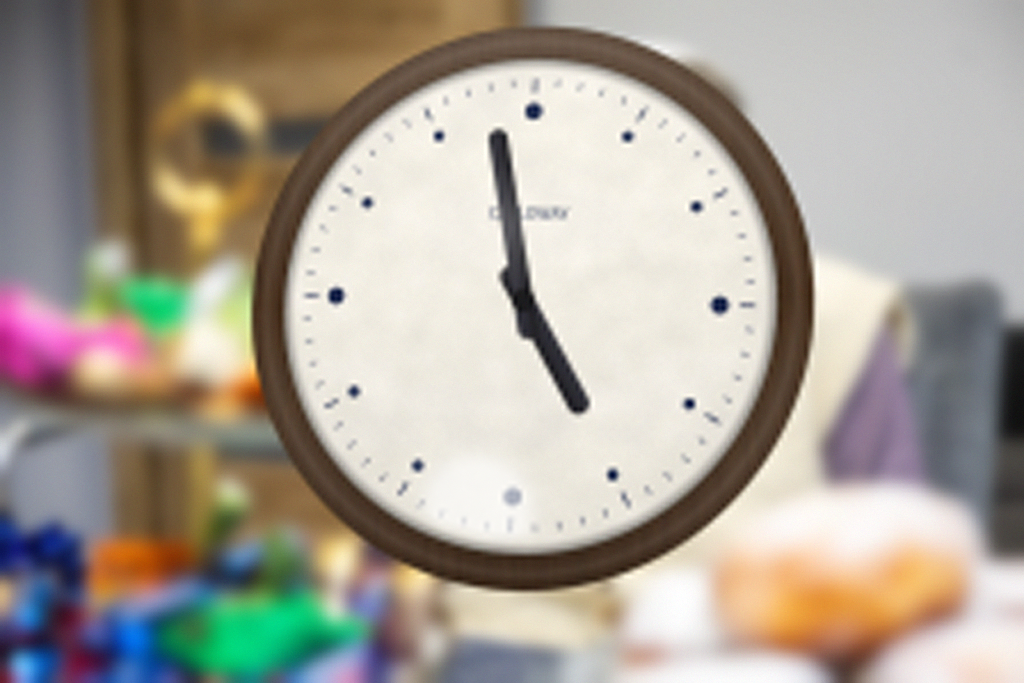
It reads 4:58
